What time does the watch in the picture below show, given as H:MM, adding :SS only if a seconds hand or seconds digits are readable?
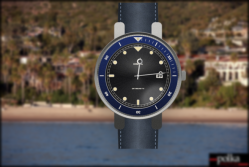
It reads 12:14
